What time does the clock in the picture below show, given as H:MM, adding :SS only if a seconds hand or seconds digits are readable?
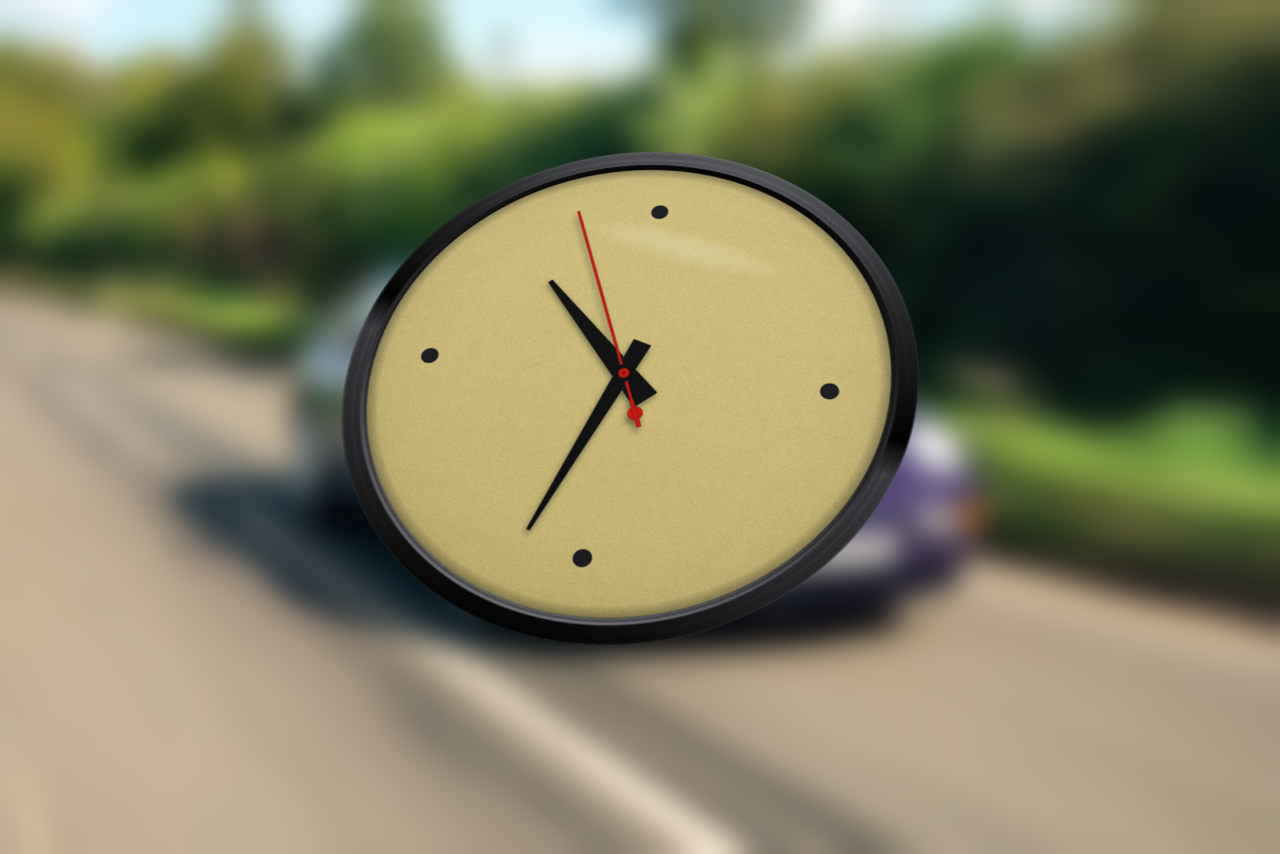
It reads 10:32:56
